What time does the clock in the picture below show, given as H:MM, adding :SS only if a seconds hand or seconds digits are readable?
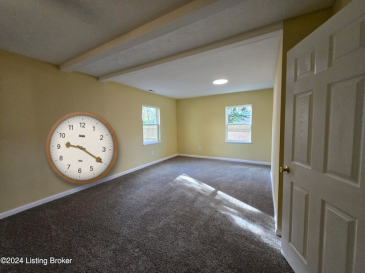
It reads 9:20
